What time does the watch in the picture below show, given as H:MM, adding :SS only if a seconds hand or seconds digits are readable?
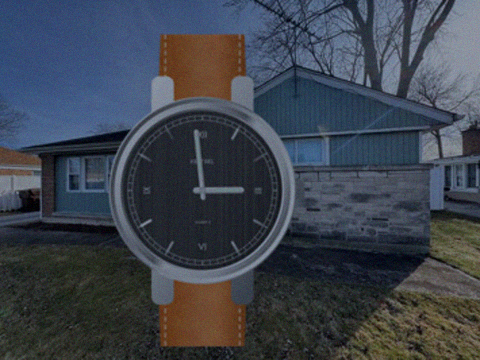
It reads 2:59
